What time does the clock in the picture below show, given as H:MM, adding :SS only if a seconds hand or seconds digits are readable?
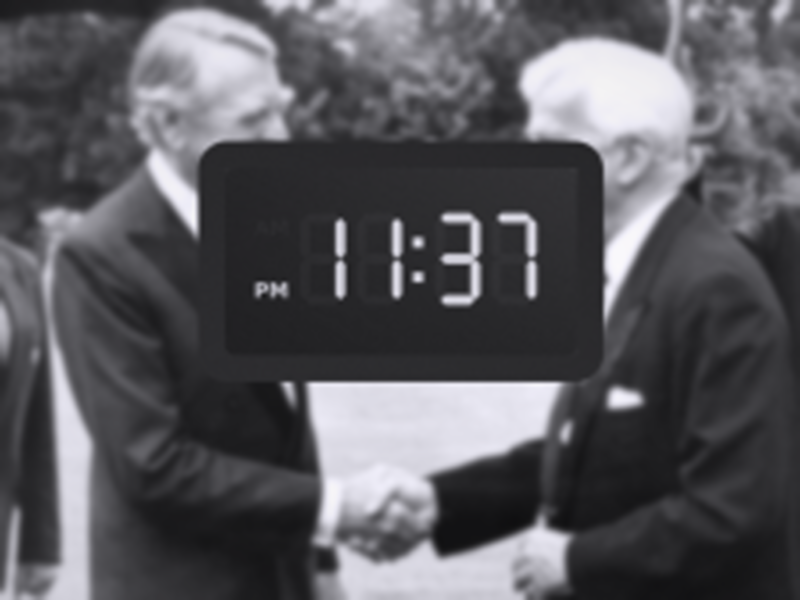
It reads 11:37
